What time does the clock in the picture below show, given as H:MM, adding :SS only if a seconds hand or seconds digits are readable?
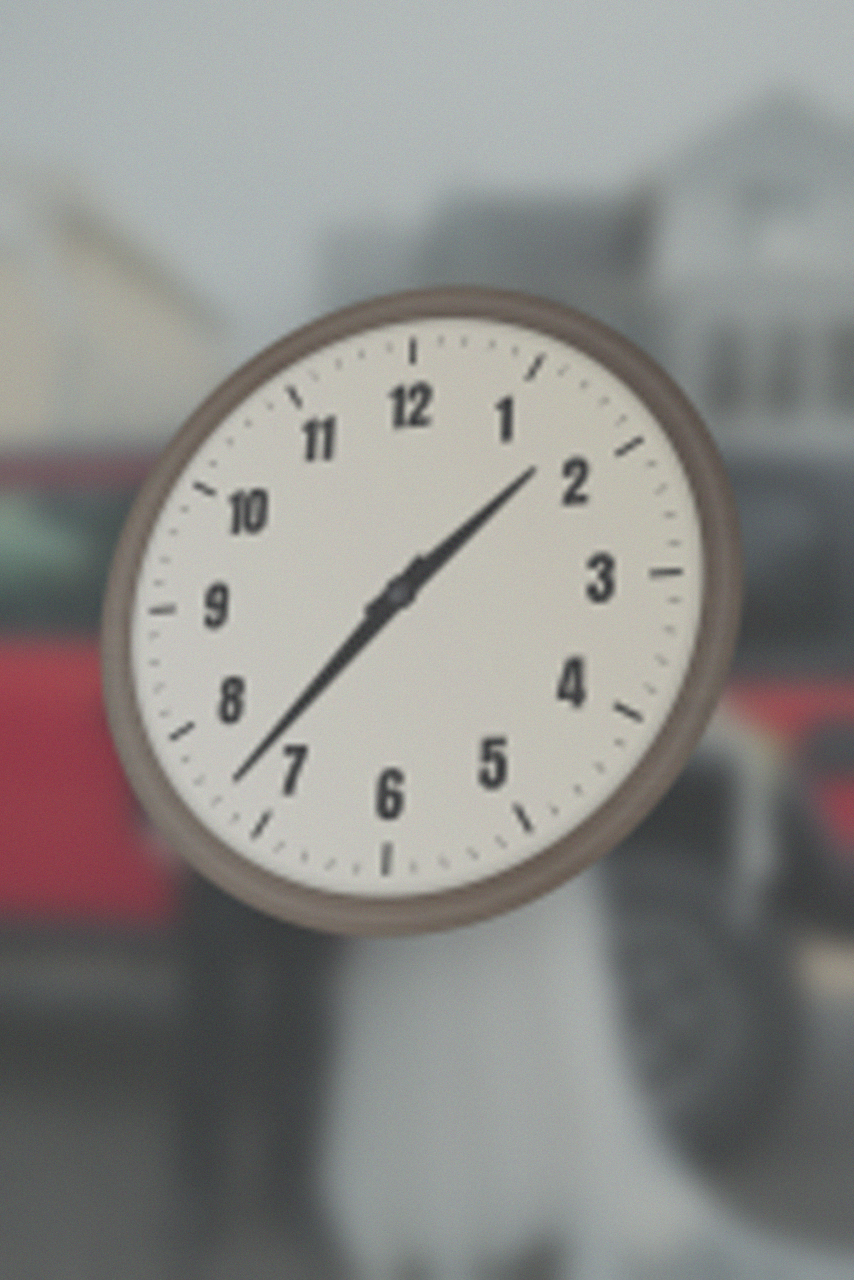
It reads 1:37
